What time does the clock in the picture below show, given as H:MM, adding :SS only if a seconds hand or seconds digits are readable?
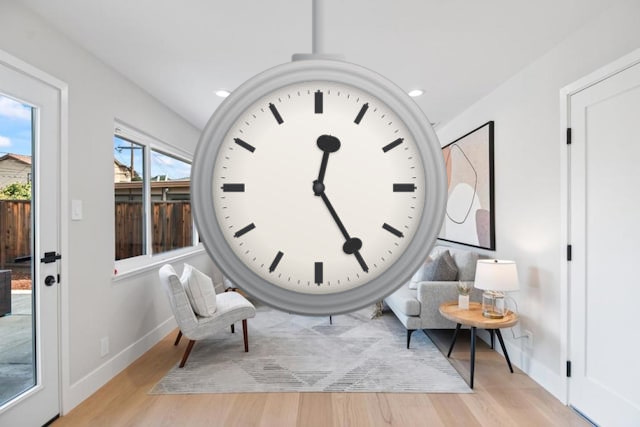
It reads 12:25
